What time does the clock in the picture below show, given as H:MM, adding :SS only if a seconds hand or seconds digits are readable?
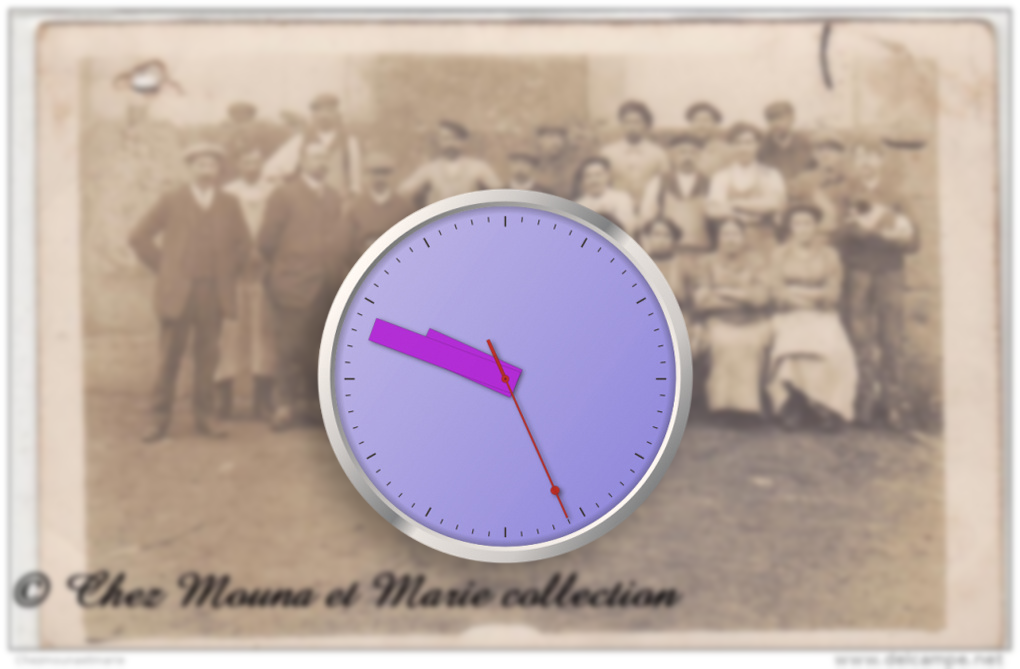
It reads 9:48:26
